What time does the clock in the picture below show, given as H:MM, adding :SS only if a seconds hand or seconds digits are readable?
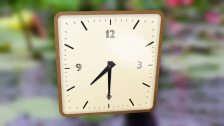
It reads 7:30
